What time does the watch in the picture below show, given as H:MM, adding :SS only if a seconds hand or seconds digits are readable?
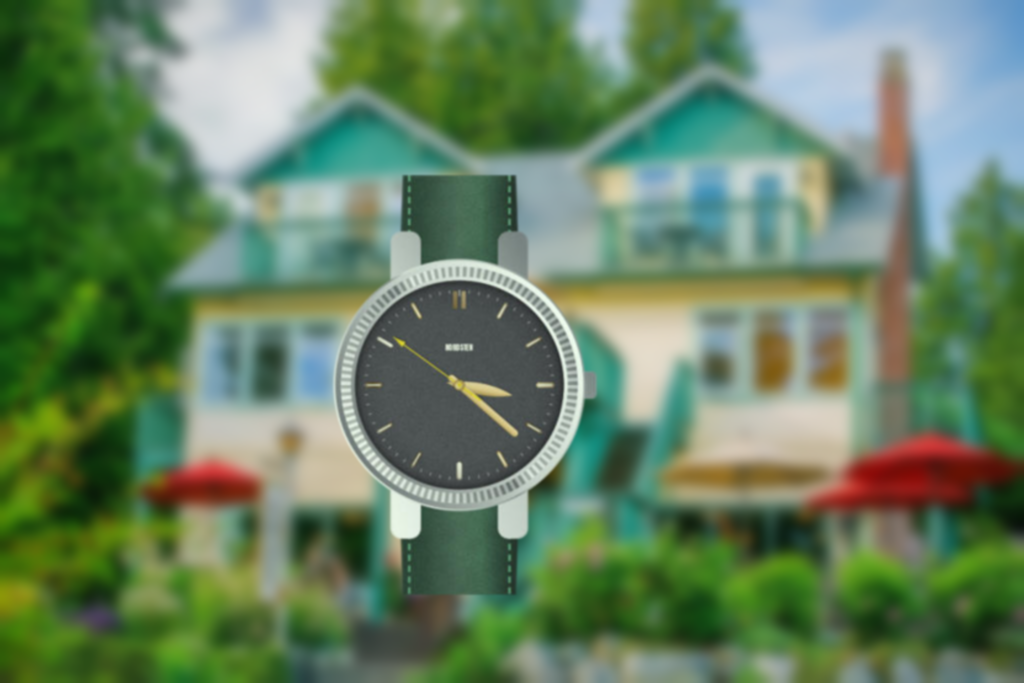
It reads 3:21:51
